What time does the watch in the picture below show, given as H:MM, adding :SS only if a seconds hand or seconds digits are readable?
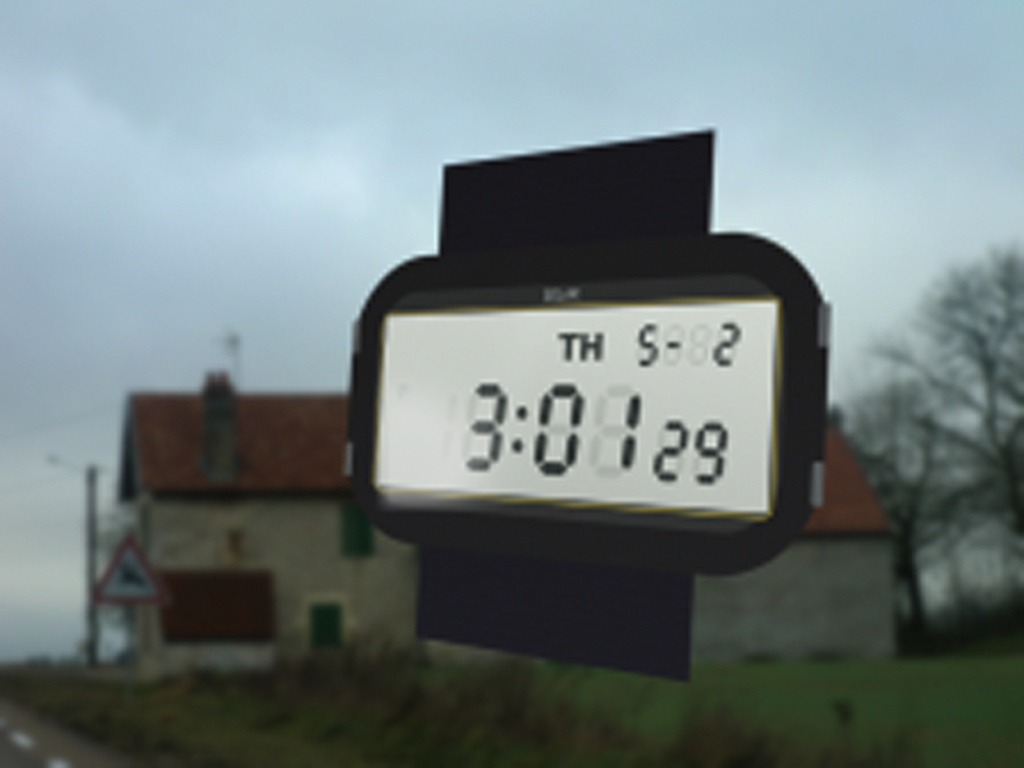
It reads 3:01:29
